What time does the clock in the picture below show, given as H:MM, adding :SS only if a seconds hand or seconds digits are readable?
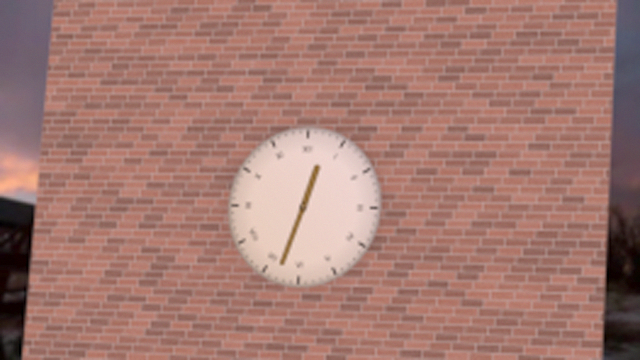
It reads 12:33
